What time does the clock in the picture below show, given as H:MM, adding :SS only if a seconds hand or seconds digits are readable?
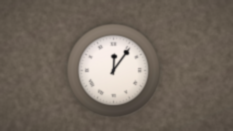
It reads 12:06
